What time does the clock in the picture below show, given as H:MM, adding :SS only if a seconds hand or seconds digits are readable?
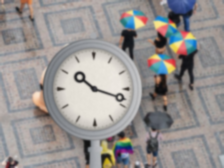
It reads 10:18
